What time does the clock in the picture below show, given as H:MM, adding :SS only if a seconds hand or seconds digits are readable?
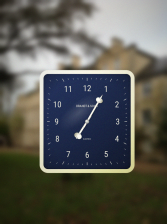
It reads 7:05
